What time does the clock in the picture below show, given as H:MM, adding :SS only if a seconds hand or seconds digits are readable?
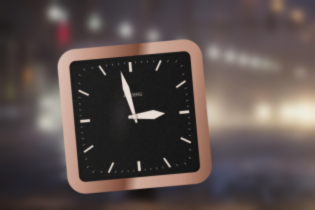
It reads 2:58
